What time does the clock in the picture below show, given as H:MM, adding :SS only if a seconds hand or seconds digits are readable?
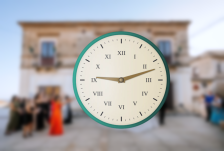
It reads 9:12
